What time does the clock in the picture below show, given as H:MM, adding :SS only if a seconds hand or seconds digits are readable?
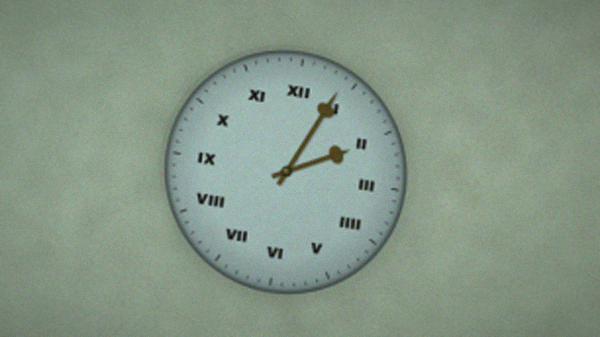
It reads 2:04
